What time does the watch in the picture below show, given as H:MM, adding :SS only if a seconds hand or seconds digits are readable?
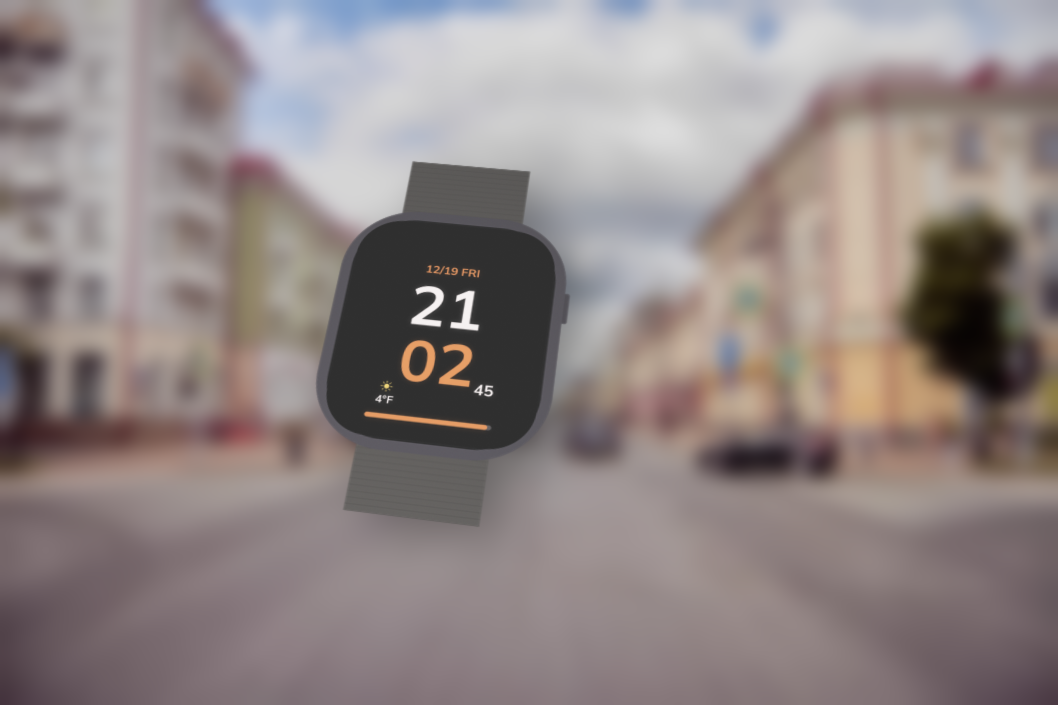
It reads 21:02:45
